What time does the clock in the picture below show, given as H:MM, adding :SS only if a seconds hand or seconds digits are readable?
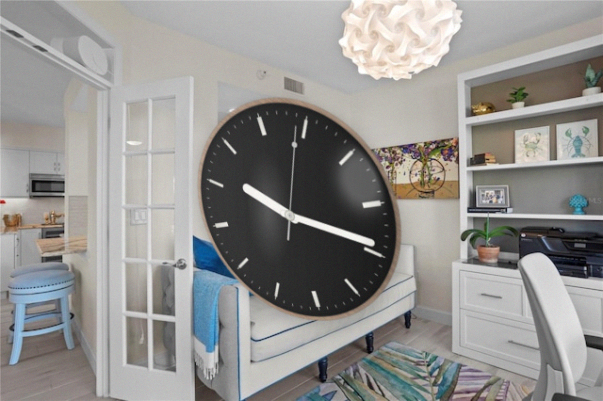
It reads 10:19:04
